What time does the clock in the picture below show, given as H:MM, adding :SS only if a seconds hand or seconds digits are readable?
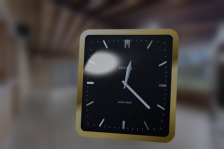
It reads 12:22
